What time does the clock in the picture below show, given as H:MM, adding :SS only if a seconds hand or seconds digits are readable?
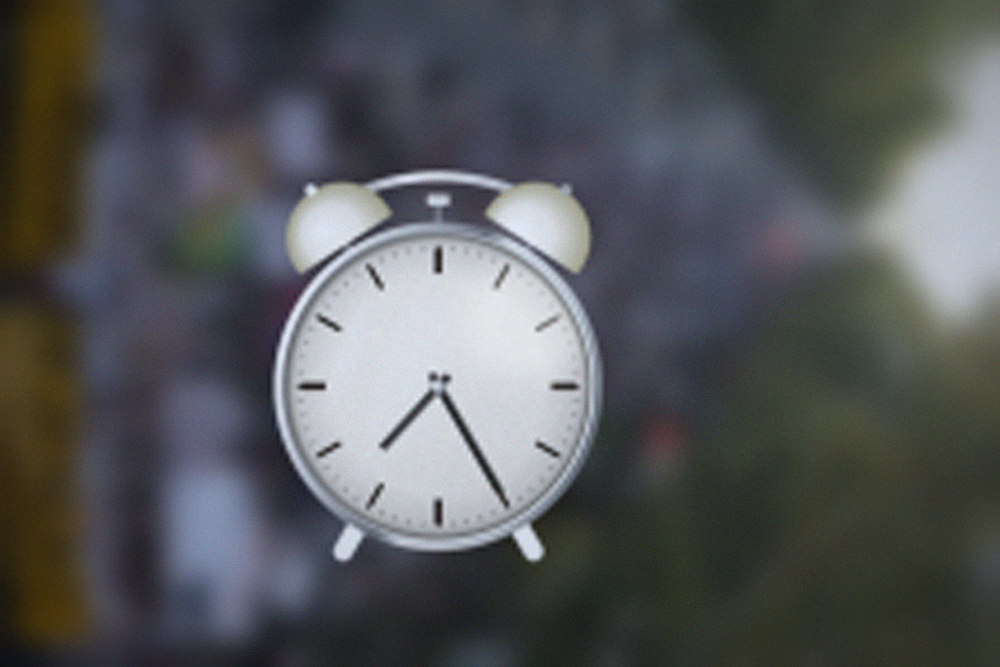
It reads 7:25
